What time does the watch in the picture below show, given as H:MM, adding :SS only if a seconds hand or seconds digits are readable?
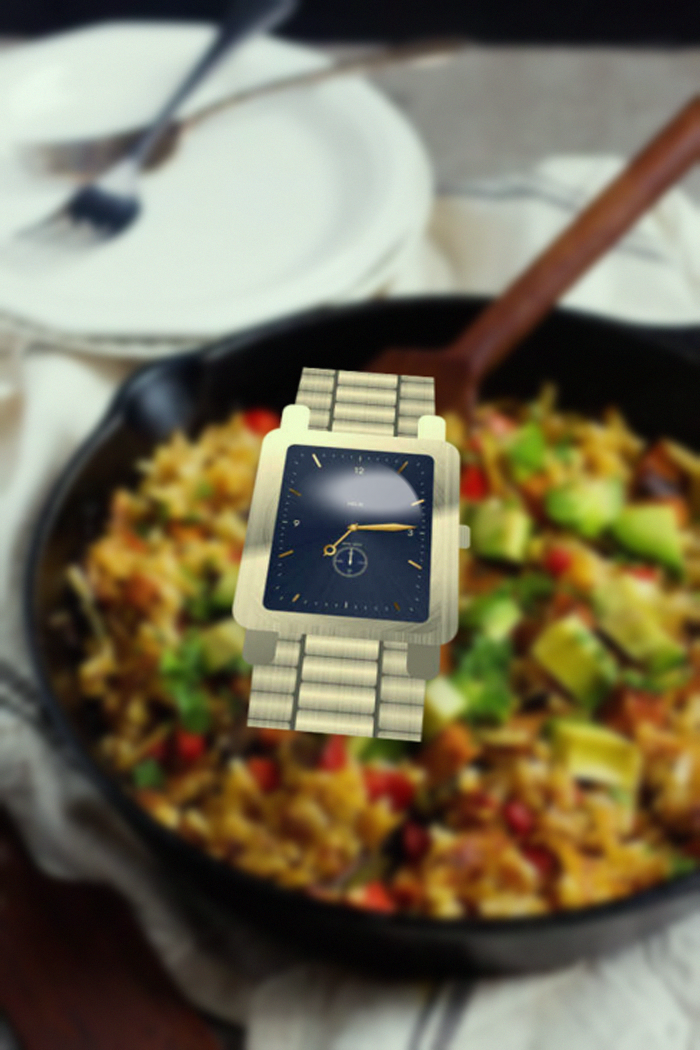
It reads 7:14
